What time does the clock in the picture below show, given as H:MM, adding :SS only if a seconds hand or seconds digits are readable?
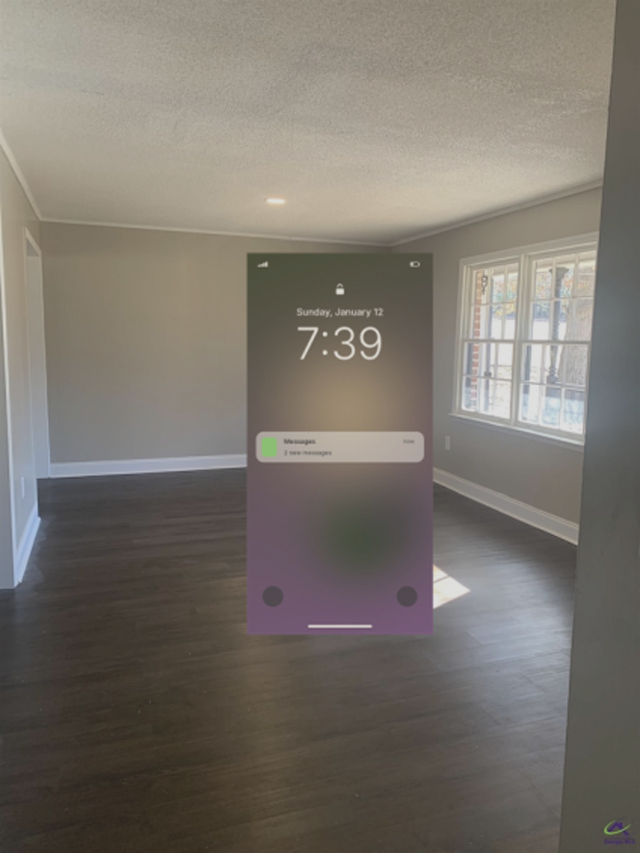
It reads 7:39
